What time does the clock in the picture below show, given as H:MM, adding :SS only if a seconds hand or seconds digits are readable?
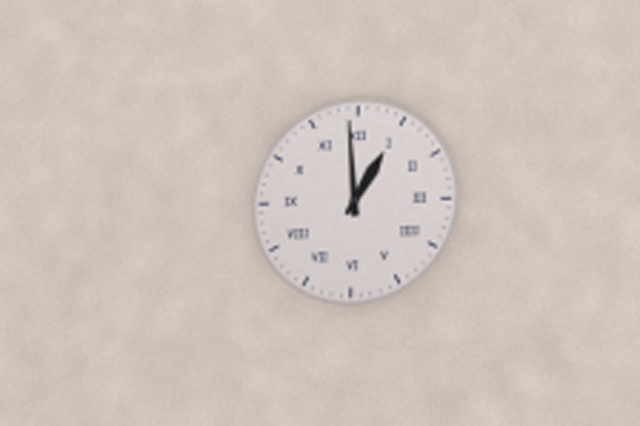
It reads 12:59
